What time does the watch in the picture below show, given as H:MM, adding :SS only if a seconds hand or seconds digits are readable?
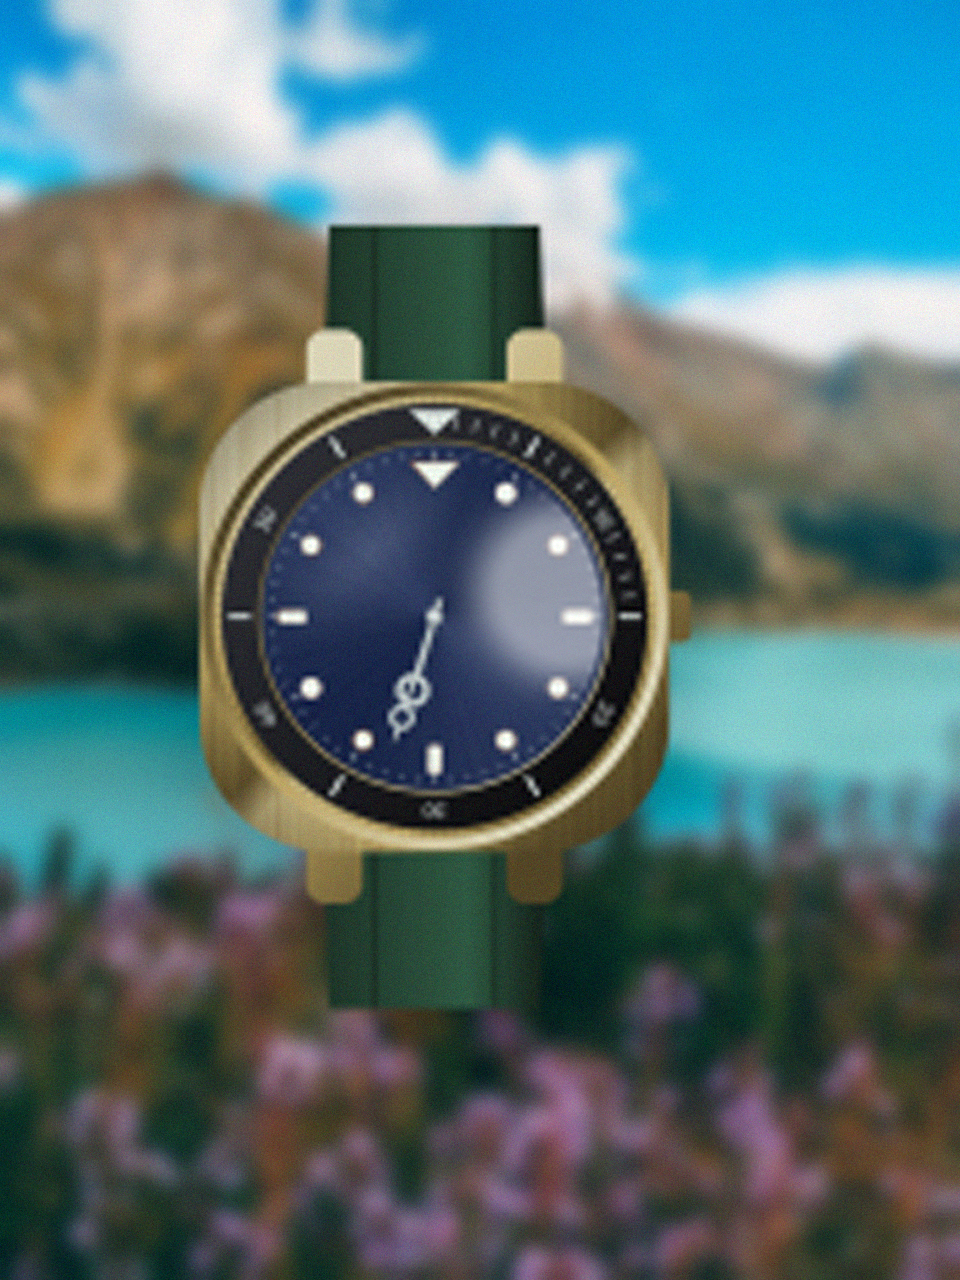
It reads 6:33
